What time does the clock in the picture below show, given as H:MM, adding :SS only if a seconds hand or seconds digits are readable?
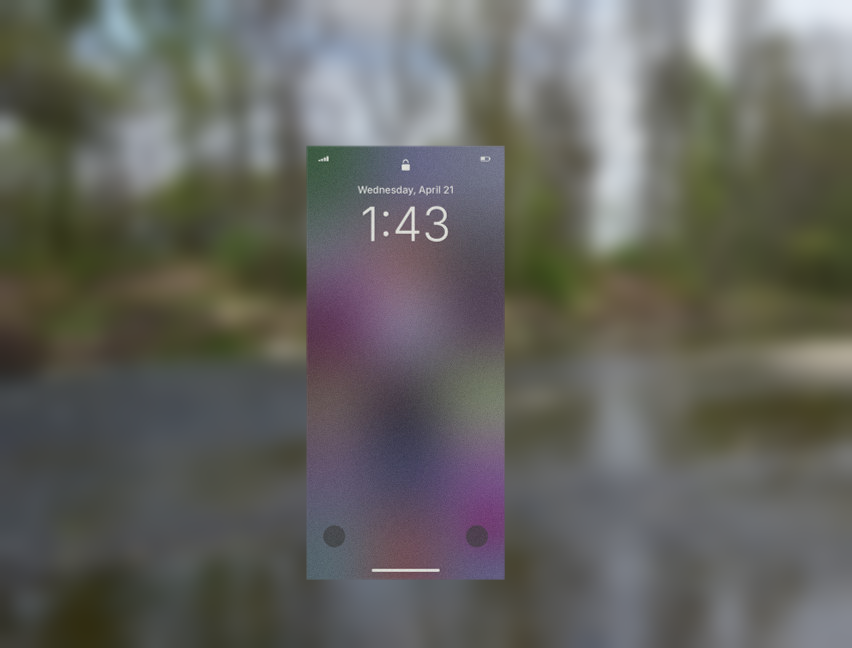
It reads 1:43
